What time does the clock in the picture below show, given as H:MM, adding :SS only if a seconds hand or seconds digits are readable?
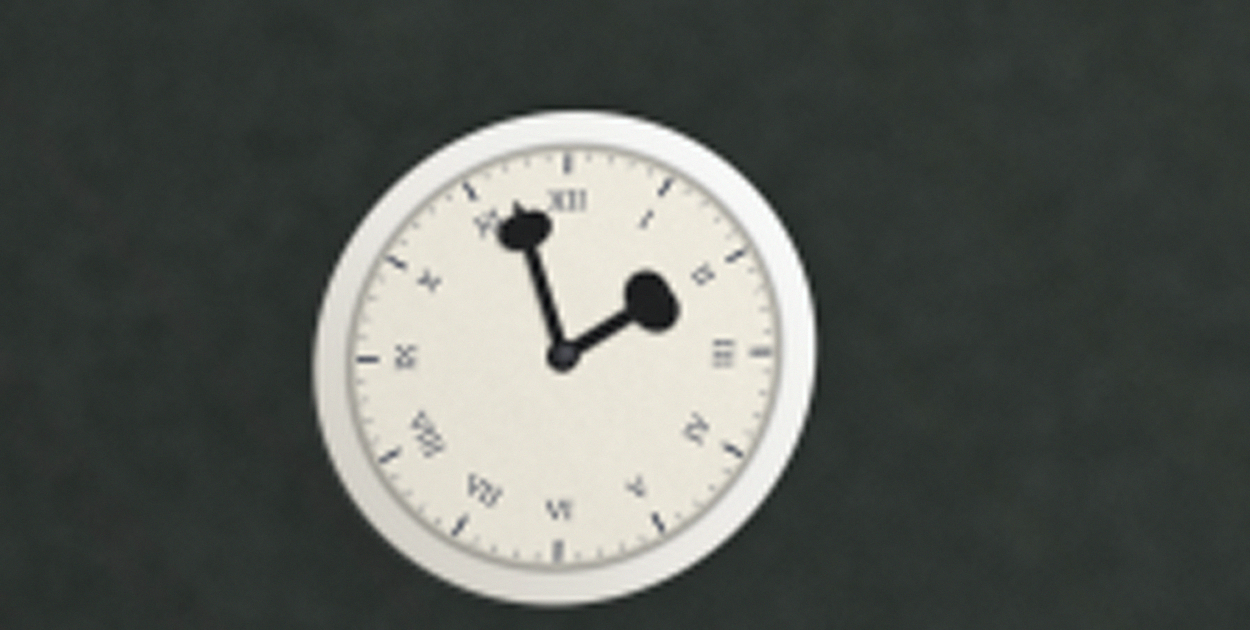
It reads 1:57
